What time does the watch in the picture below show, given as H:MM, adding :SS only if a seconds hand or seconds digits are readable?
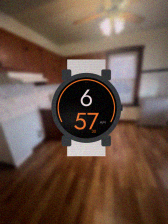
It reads 6:57
